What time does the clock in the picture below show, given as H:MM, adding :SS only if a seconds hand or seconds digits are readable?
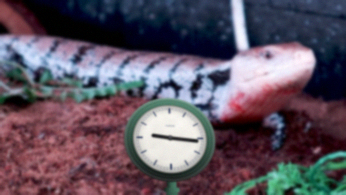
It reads 9:16
